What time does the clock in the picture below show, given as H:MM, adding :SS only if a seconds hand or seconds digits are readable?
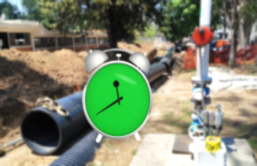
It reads 11:40
